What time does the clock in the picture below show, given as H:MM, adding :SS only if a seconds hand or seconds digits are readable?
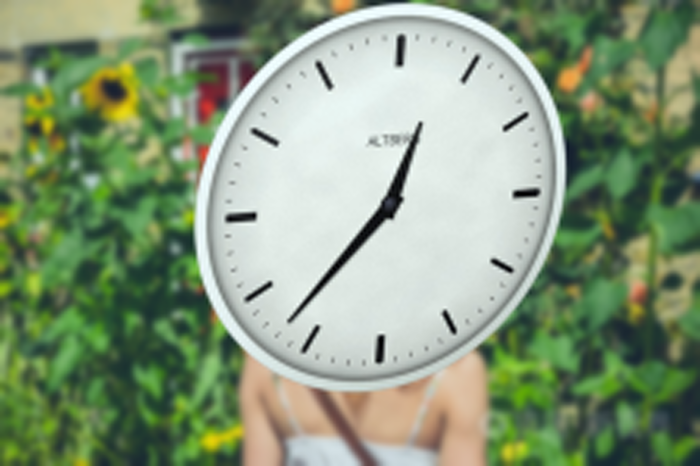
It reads 12:37
